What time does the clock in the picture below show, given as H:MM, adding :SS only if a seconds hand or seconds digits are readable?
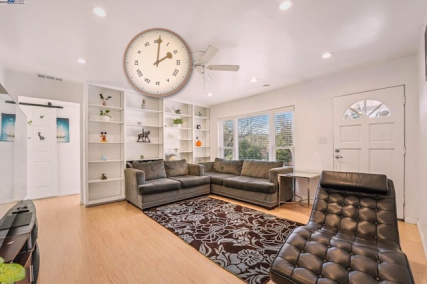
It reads 2:01
